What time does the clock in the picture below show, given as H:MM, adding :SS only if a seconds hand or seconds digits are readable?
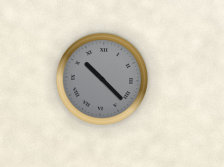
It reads 10:22
